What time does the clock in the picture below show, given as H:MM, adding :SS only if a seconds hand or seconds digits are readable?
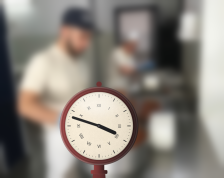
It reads 3:48
